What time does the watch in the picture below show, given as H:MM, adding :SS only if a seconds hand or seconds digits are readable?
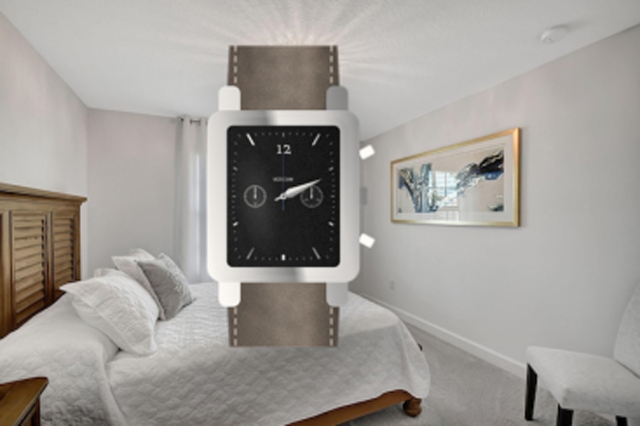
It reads 2:11
